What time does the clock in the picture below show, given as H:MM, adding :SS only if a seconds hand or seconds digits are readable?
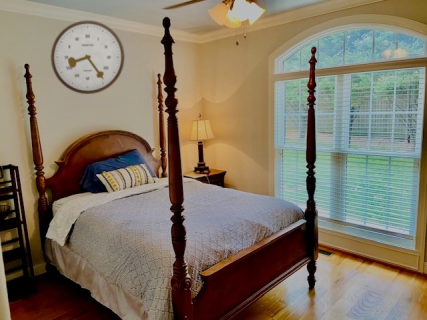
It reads 8:24
